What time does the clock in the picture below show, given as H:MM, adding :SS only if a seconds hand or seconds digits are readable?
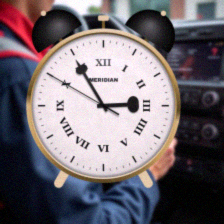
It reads 2:54:50
